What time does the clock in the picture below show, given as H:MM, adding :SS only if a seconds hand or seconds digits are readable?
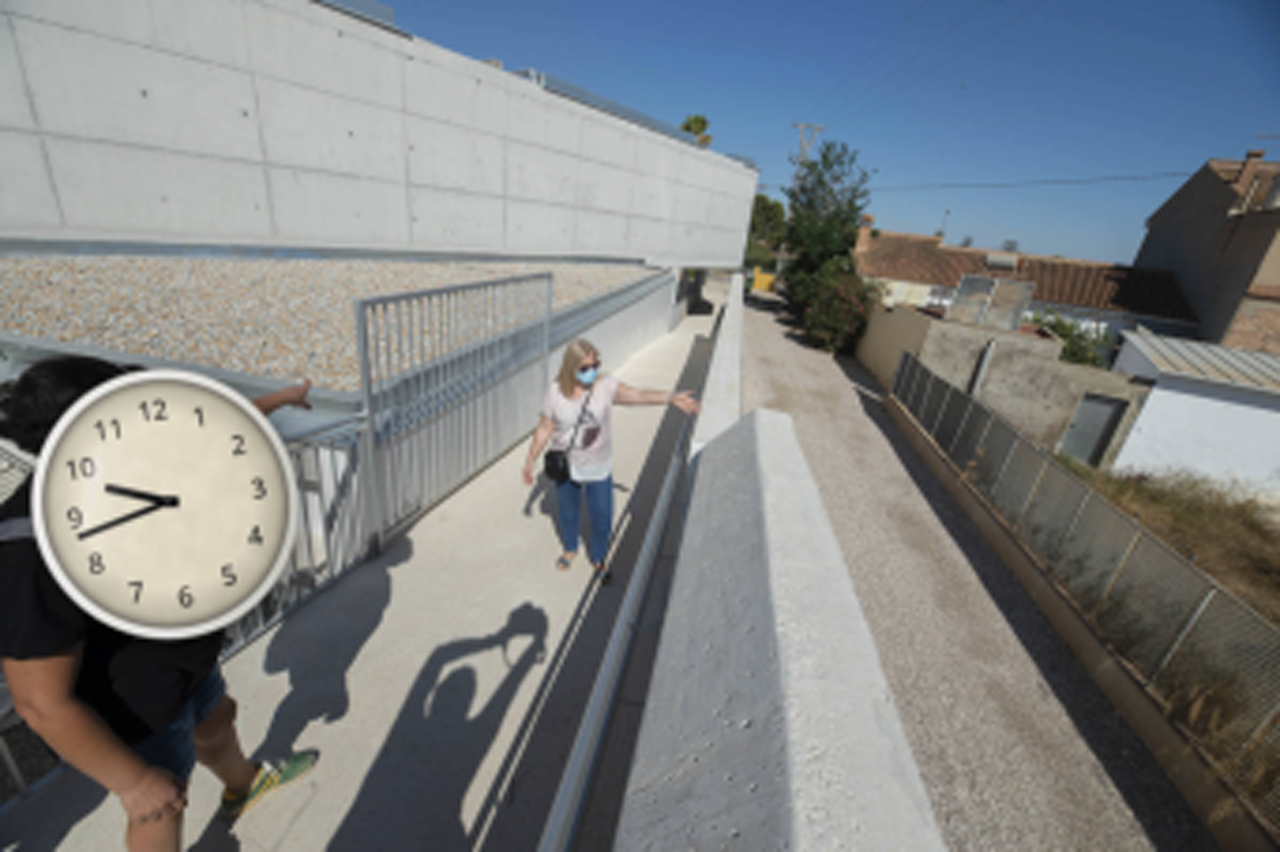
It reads 9:43
